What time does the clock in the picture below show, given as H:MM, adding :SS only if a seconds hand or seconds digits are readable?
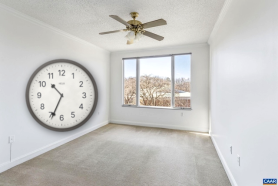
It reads 10:34
